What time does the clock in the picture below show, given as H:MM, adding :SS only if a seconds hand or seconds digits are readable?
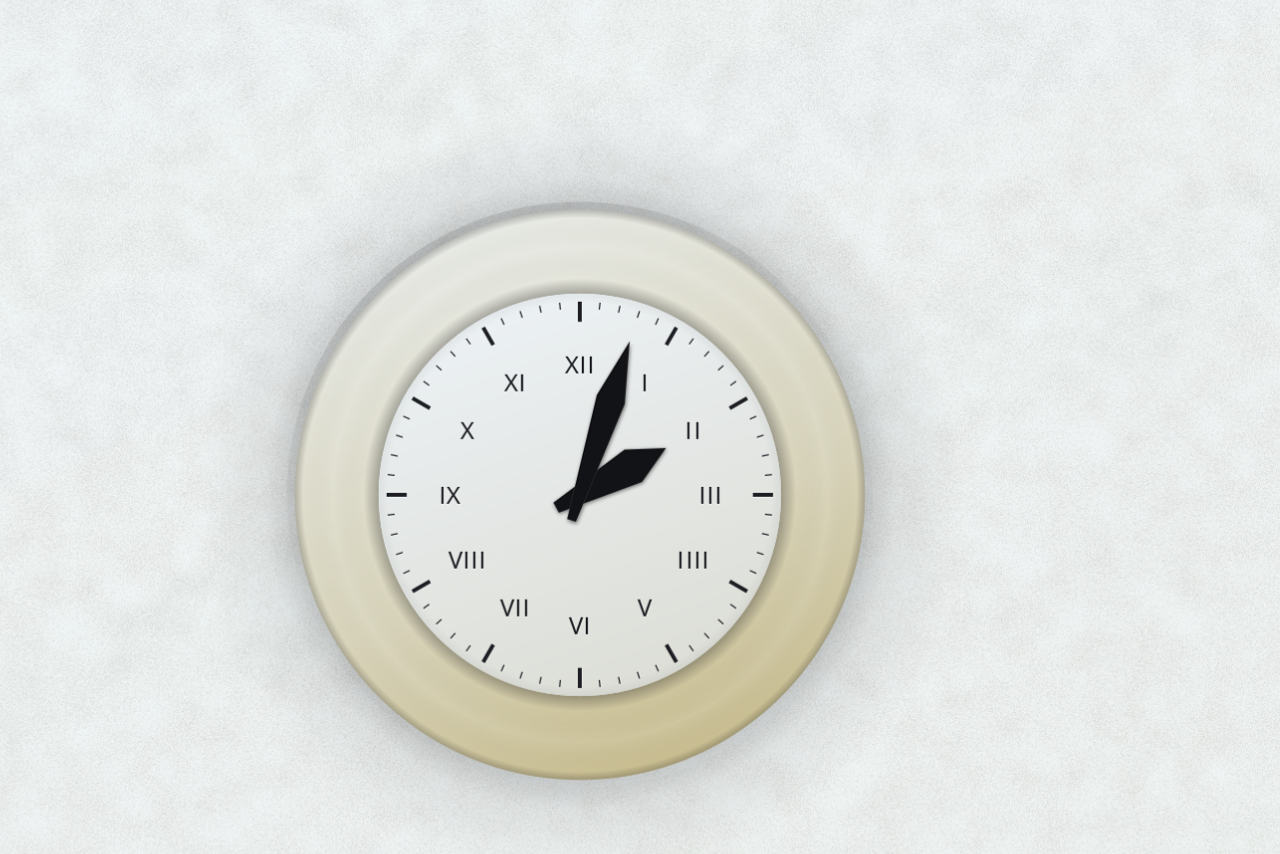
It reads 2:03
